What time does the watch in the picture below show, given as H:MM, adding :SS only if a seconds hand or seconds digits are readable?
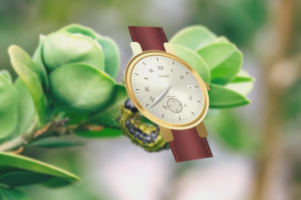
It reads 7:39
